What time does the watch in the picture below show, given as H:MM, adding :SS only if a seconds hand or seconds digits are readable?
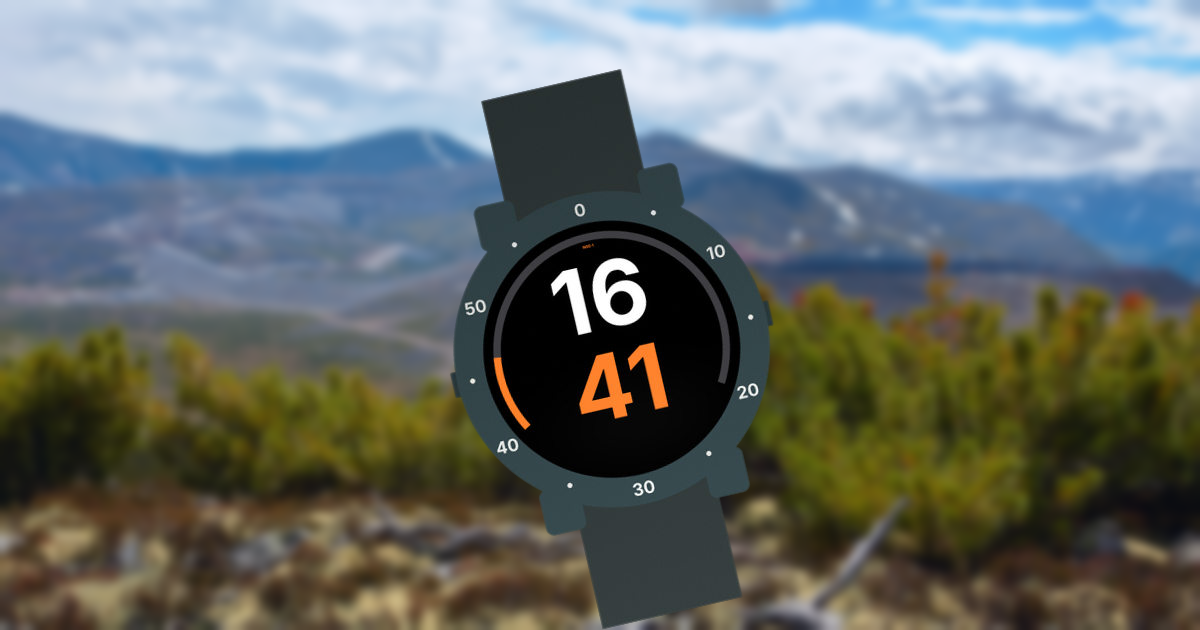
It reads 16:41
